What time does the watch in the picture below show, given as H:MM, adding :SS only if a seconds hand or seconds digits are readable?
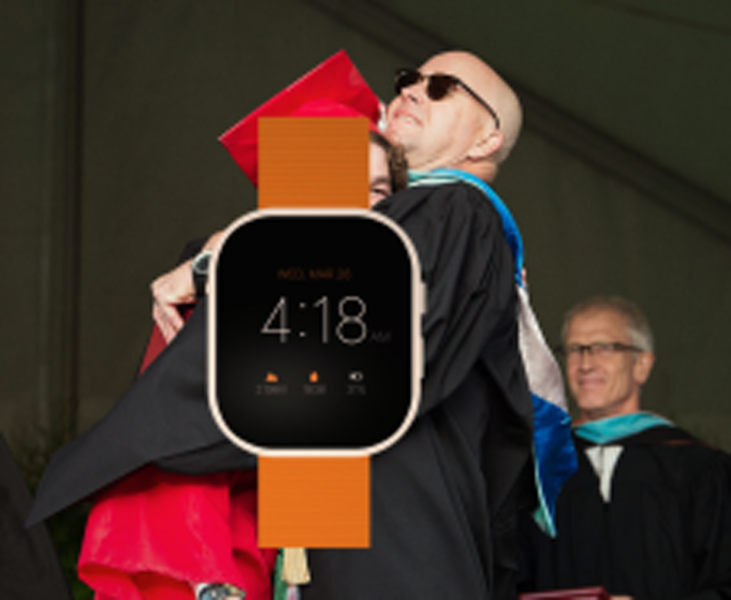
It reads 4:18
